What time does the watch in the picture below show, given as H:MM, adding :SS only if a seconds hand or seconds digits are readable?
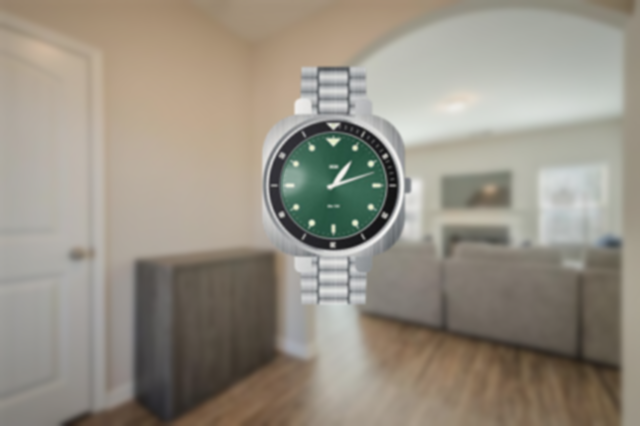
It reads 1:12
